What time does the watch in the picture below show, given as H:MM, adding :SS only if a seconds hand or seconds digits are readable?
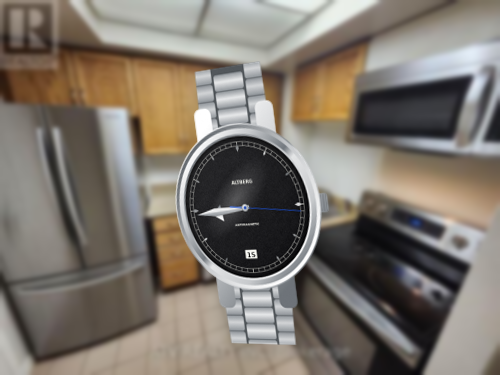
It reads 8:44:16
